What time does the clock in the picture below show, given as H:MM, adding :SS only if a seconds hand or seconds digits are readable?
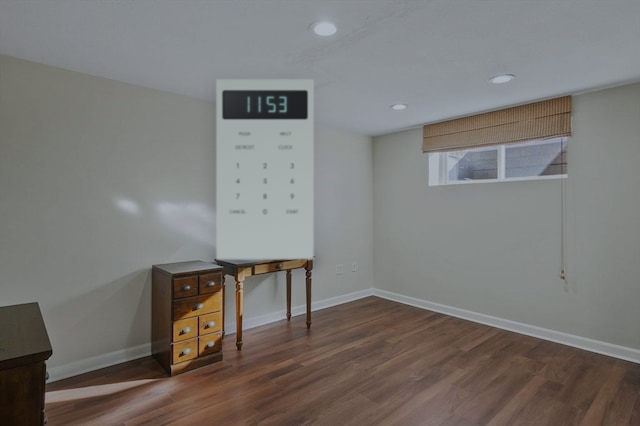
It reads 11:53
